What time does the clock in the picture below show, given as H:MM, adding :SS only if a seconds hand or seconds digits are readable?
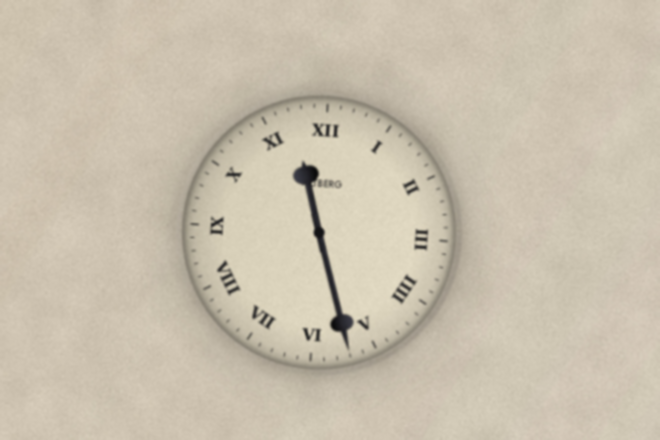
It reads 11:27
